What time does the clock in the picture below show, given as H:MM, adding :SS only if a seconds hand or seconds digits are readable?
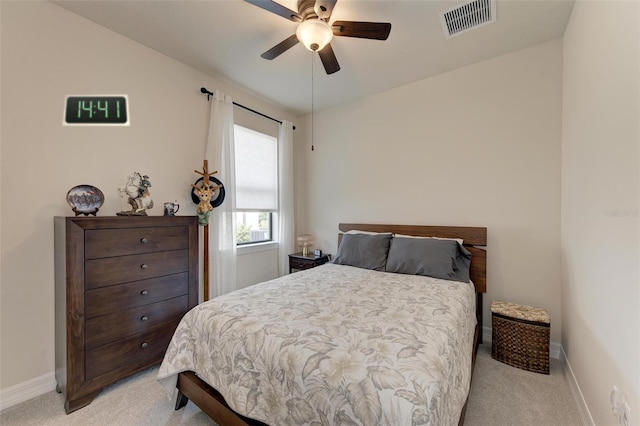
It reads 14:41
